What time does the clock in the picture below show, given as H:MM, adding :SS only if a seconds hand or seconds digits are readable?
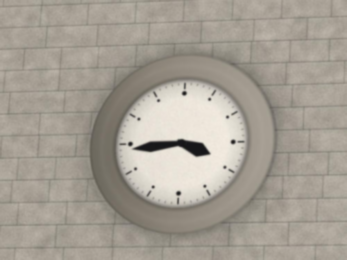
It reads 3:44
